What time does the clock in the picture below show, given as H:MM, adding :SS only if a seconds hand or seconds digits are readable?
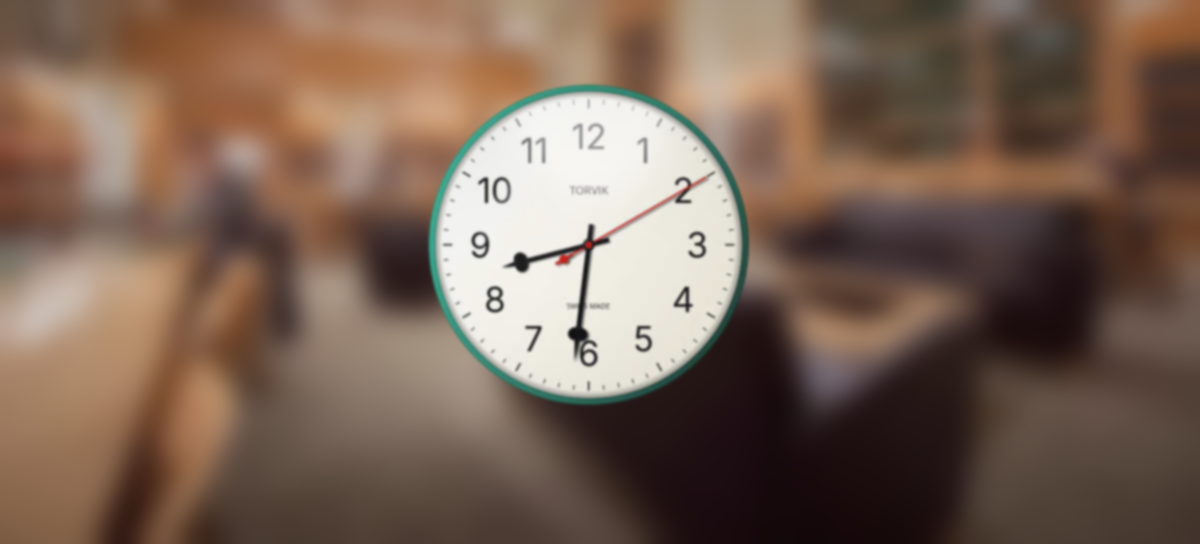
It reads 8:31:10
